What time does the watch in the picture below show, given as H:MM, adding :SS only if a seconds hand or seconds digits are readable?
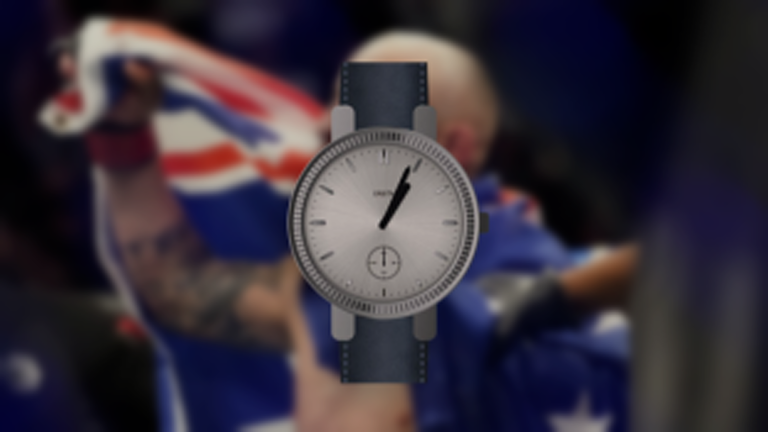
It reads 1:04
